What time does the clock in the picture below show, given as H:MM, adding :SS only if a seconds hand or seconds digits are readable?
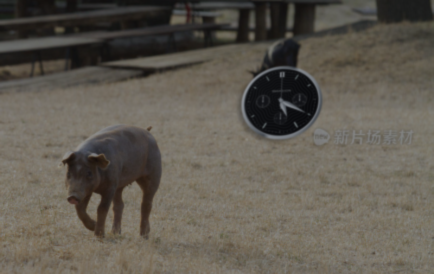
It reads 5:20
